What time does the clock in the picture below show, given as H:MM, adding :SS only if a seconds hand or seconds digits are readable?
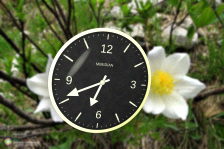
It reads 6:41
